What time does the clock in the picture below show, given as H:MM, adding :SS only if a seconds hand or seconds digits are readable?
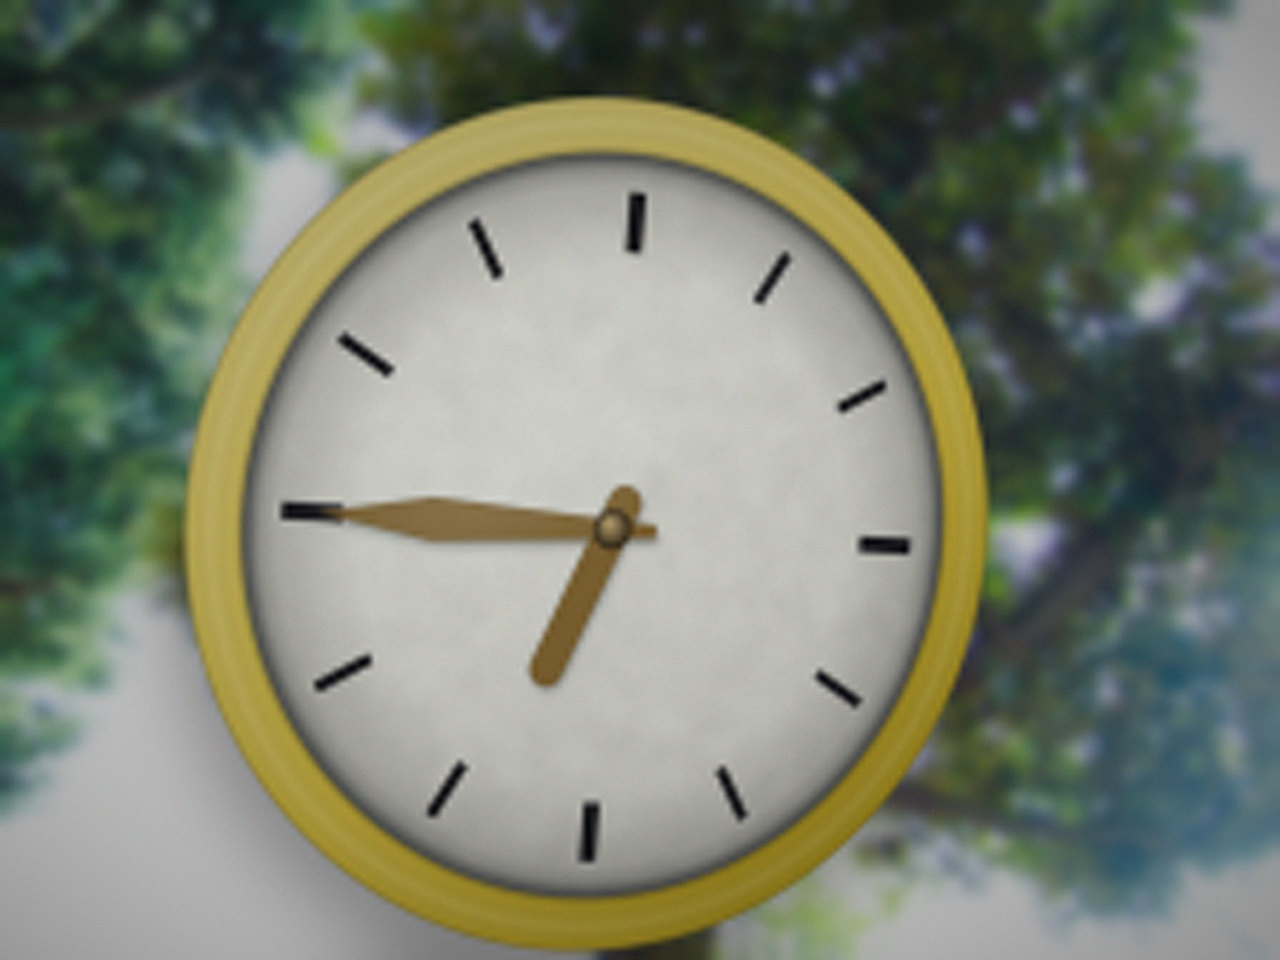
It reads 6:45
